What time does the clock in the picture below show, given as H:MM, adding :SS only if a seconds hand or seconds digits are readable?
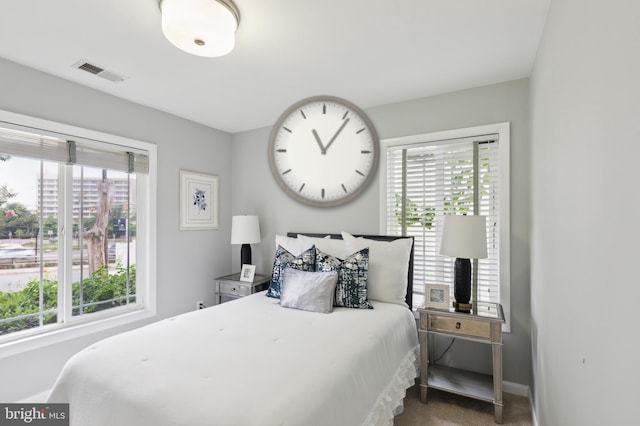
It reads 11:06
